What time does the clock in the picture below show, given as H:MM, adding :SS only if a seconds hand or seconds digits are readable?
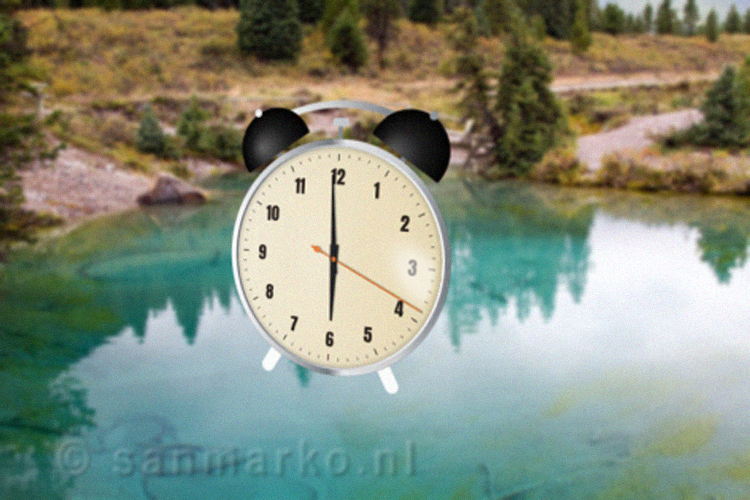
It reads 5:59:19
